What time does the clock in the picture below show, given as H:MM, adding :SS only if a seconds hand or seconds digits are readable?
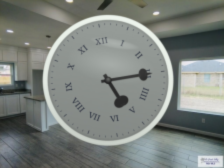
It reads 5:15
